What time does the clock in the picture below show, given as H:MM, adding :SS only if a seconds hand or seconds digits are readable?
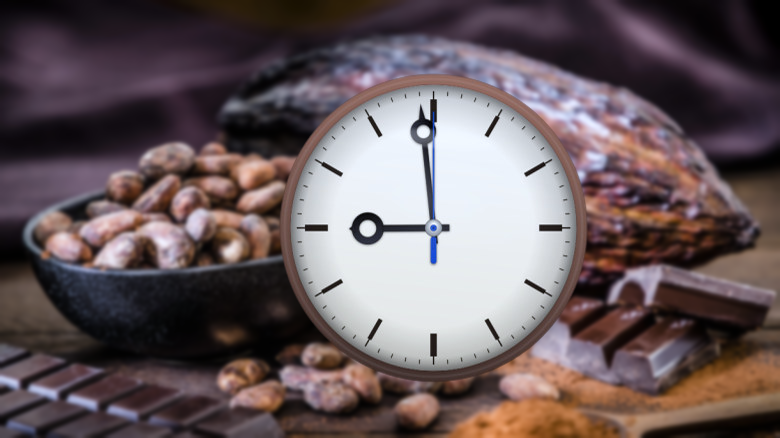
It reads 8:59:00
